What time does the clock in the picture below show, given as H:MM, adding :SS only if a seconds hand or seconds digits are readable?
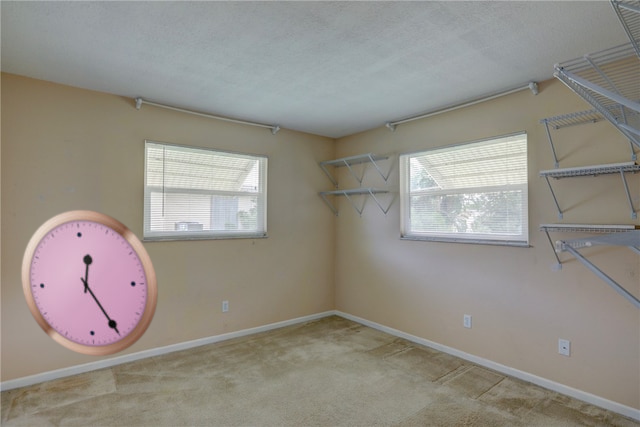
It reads 12:25
